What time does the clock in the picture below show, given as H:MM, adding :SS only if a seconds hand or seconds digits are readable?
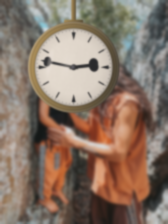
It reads 2:47
